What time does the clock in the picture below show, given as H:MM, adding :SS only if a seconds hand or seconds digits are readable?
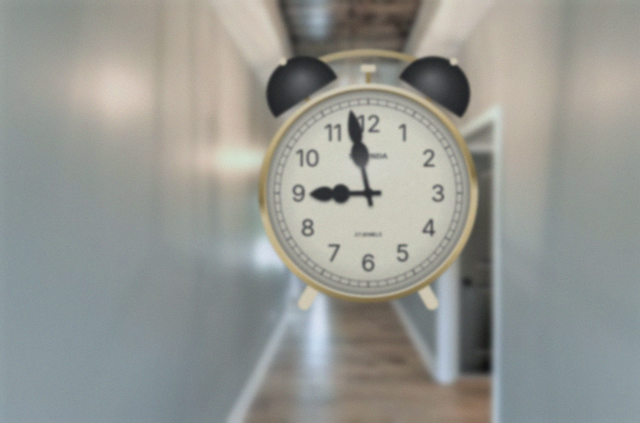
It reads 8:58
